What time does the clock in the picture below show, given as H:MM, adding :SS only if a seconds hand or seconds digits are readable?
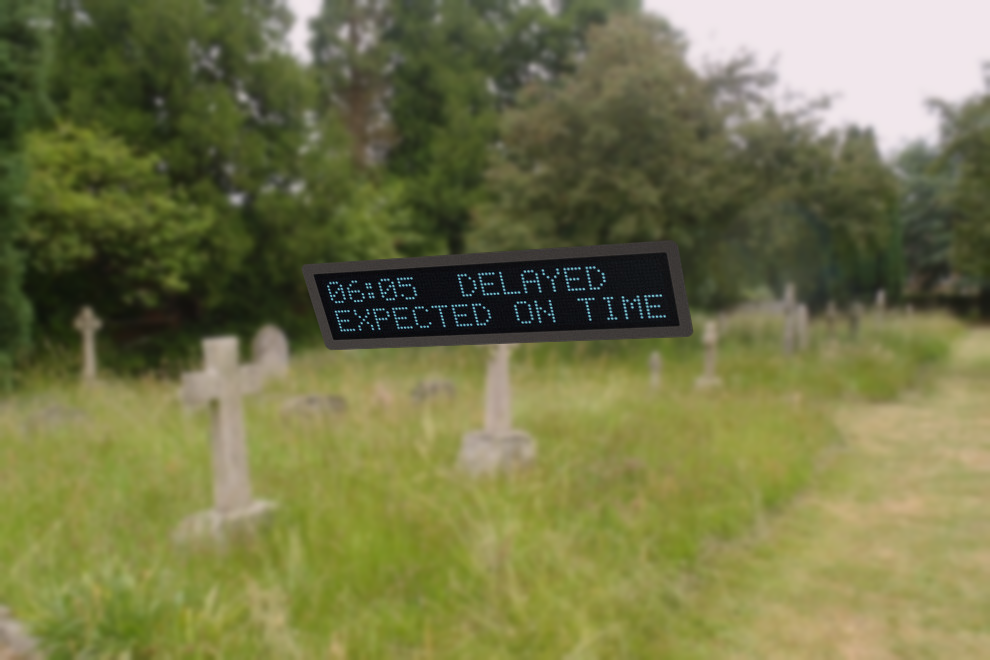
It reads 6:05
